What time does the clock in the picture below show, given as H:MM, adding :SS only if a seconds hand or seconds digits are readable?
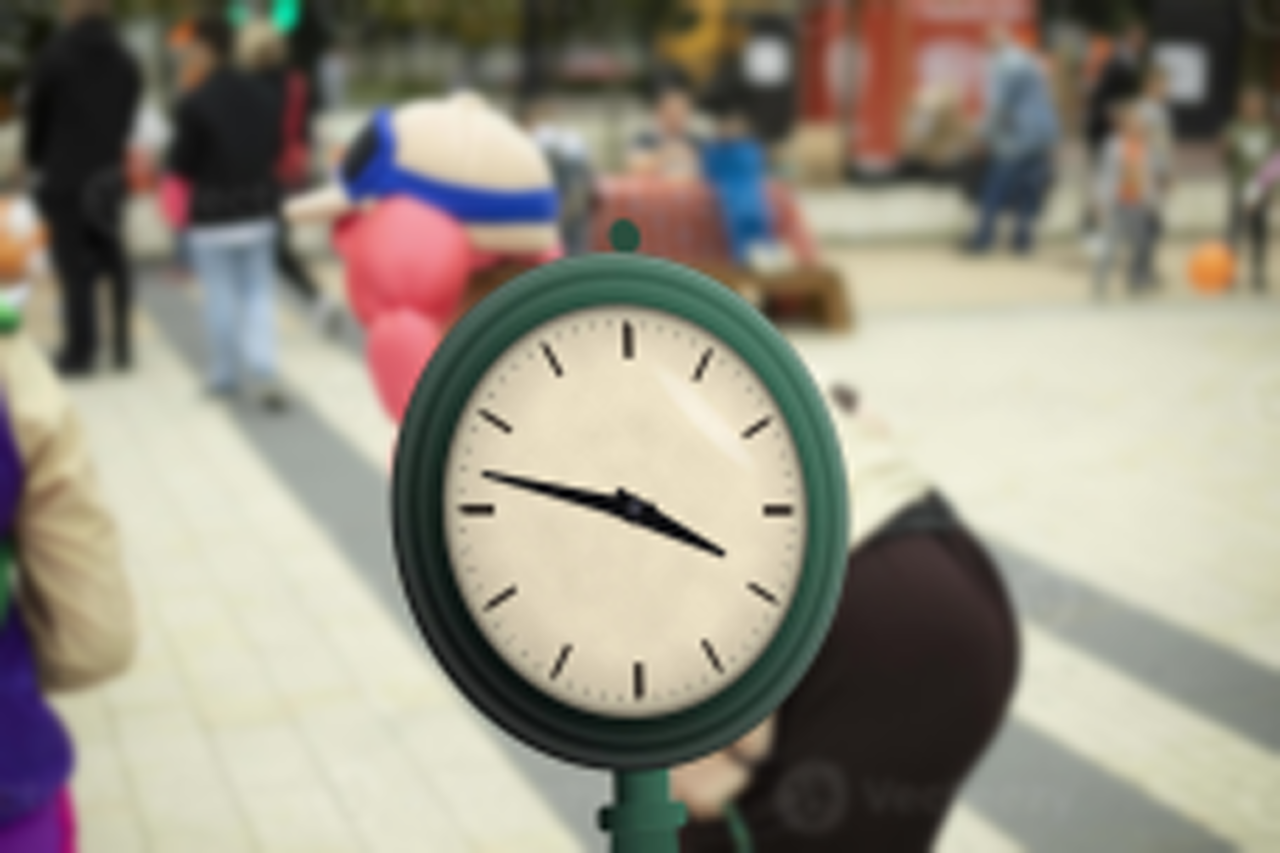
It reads 3:47
